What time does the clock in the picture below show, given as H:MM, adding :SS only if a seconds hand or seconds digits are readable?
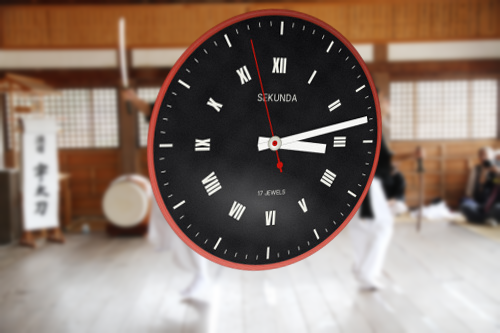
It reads 3:12:57
